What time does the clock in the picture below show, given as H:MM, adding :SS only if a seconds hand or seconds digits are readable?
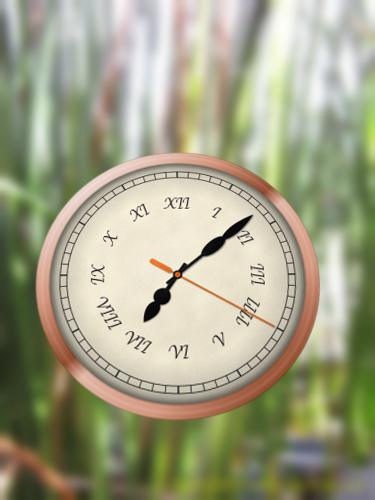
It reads 7:08:20
